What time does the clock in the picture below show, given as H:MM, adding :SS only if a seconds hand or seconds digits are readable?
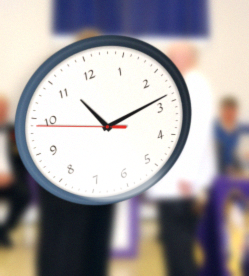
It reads 11:13:49
